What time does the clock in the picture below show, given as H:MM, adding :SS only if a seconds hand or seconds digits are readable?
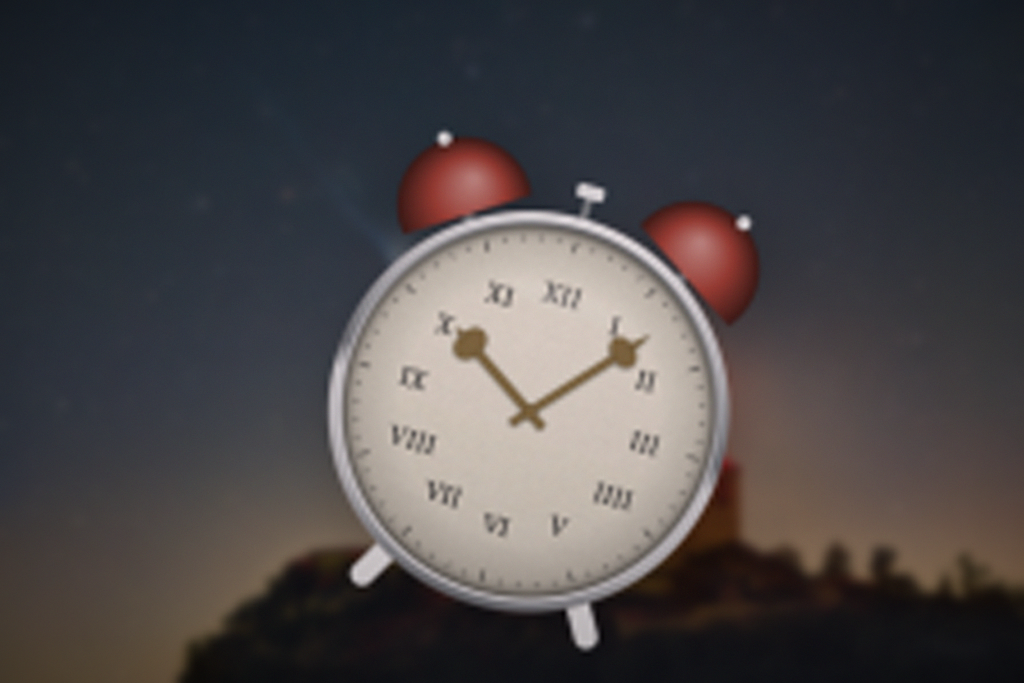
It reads 10:07
